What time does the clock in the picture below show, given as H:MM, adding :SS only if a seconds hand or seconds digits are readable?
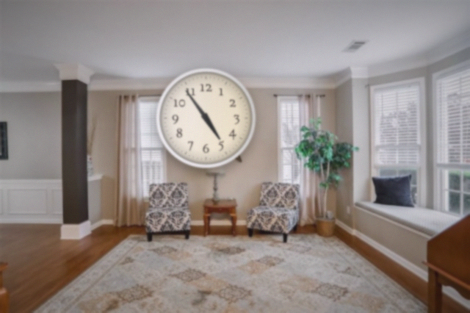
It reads 4:54
